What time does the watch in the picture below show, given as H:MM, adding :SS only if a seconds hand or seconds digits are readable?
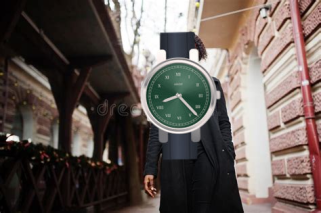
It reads 8:23
